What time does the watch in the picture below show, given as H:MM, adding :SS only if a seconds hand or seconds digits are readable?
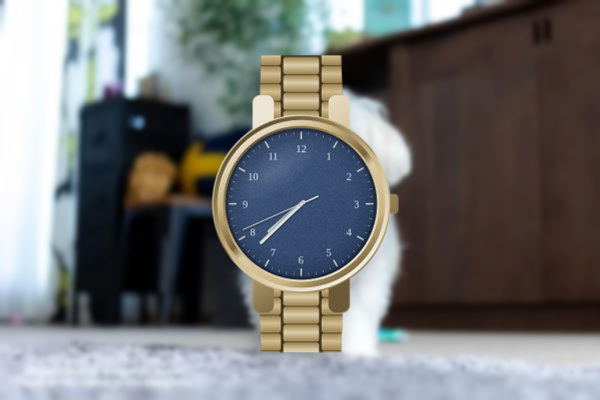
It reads 7:37:41
